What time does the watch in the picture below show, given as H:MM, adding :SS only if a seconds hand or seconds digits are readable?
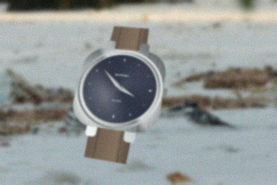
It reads 3:52
